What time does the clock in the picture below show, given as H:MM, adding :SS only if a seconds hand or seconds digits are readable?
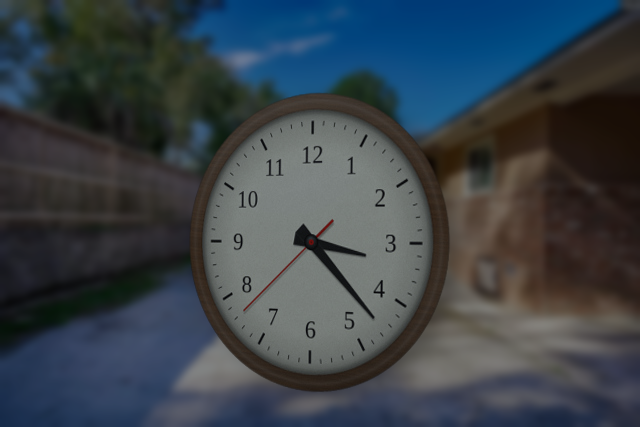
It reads 3:22:38
